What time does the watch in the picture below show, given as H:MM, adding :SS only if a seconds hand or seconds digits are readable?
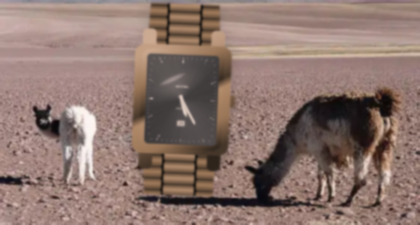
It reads 5:25
